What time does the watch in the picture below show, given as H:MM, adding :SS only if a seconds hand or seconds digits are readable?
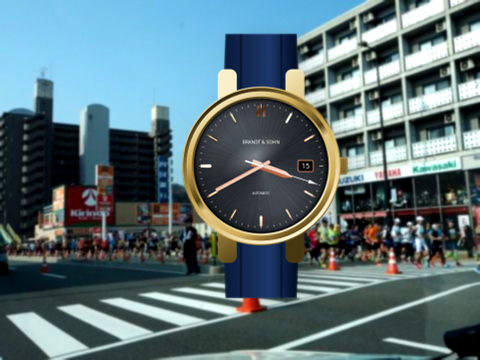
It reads 3:40:18
